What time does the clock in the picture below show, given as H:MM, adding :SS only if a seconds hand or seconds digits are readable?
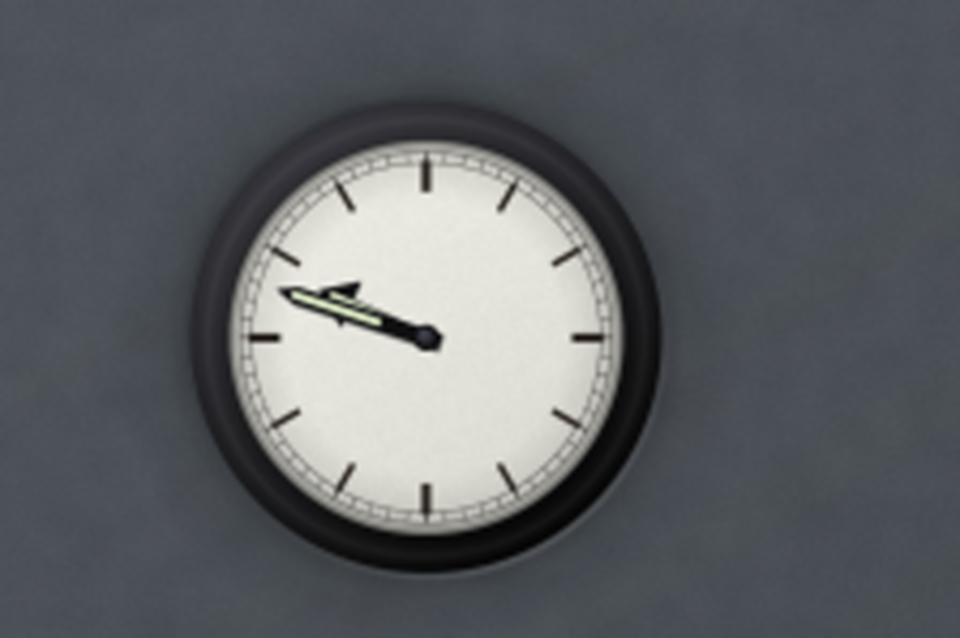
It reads 9:48
